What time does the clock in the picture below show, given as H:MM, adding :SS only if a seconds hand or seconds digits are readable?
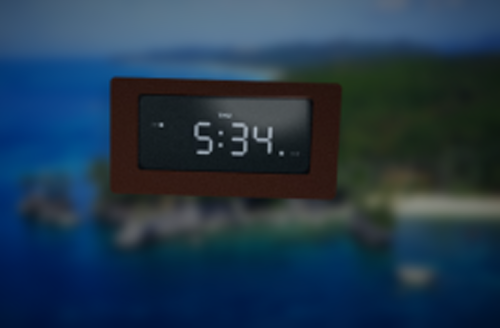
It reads 5:34
